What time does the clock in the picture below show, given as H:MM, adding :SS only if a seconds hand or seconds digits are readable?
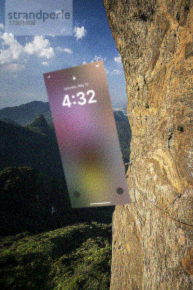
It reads 4:32
